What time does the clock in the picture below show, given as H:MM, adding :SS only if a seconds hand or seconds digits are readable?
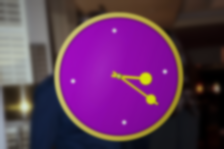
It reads 3:22
